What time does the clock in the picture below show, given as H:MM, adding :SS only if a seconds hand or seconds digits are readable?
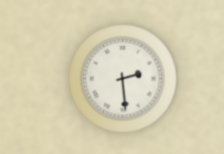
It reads 2:29
